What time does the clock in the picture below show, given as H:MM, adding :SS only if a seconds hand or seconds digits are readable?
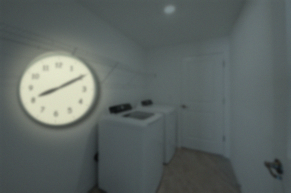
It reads 8:10
